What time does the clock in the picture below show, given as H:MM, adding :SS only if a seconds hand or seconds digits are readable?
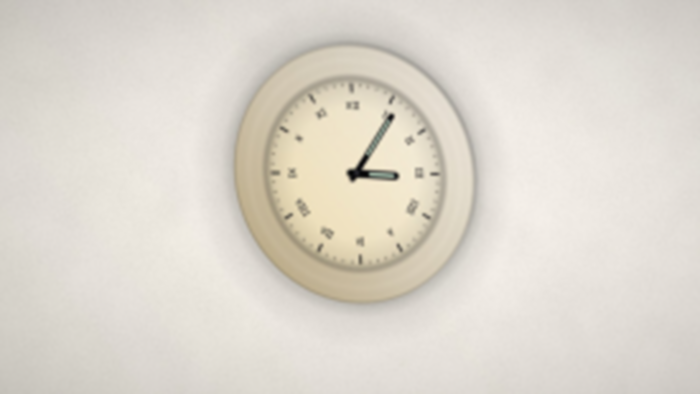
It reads 3:06
